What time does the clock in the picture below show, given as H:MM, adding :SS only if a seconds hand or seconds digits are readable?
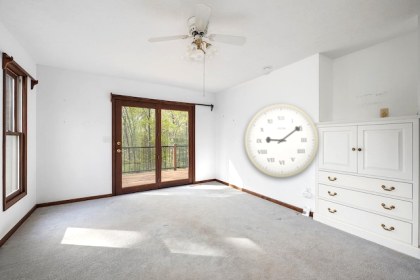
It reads 9:09
